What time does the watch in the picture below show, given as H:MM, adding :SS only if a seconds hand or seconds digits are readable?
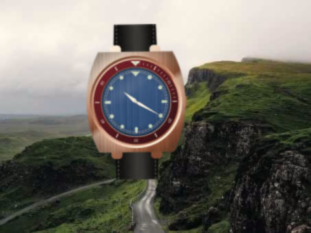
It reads 10:20
